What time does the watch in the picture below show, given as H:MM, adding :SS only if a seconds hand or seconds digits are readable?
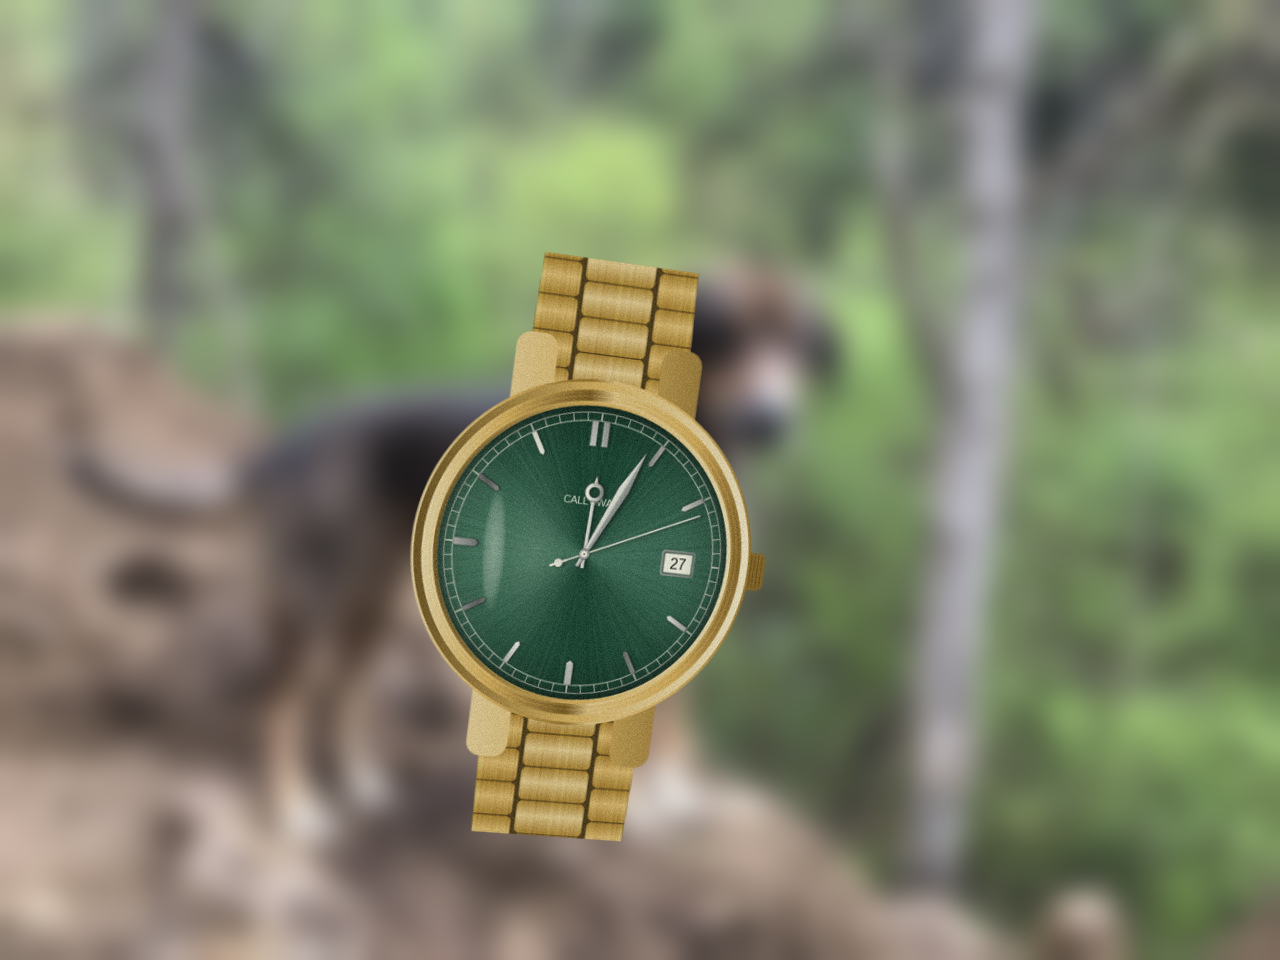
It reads 12:04:11
